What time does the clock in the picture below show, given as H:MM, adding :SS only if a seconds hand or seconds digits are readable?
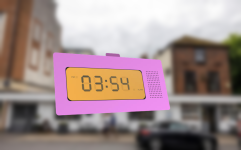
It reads 3:54
